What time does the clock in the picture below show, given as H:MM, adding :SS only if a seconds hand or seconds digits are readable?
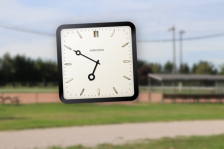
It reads 6:50
